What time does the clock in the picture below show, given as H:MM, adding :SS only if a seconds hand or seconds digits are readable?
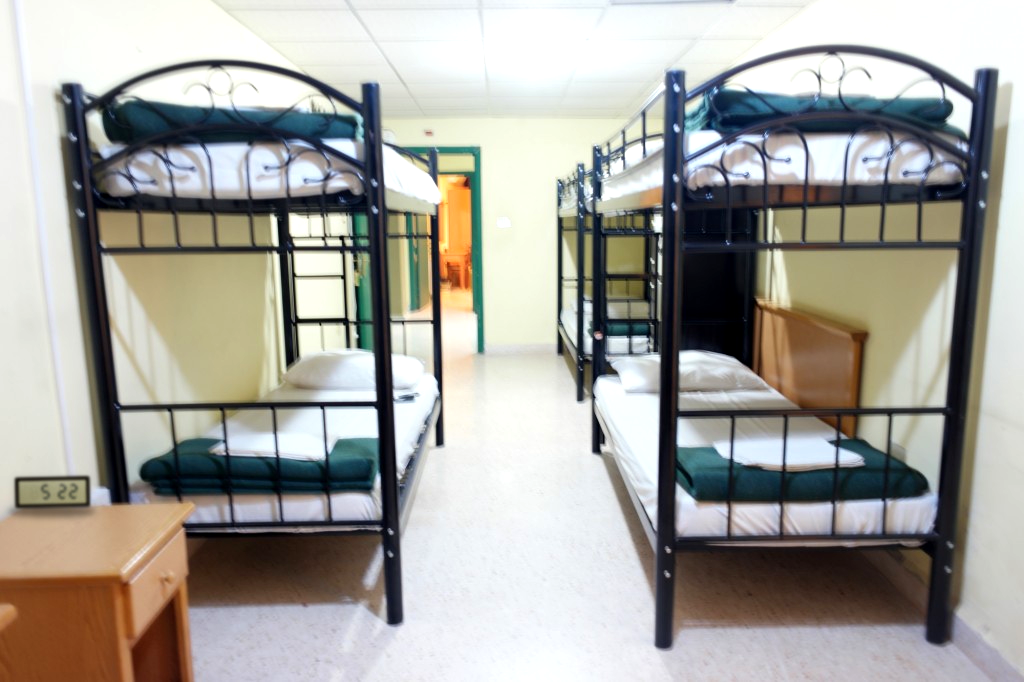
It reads 5:22
